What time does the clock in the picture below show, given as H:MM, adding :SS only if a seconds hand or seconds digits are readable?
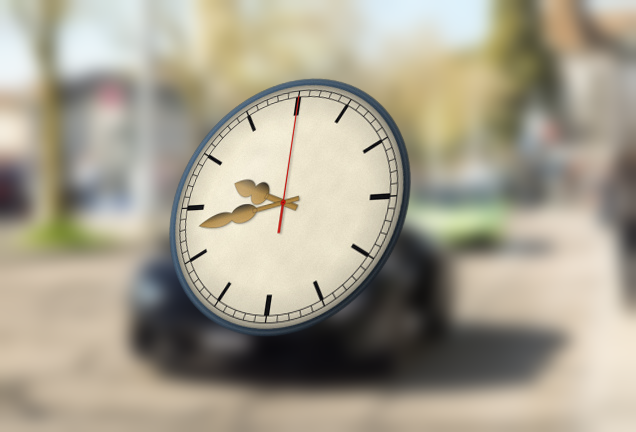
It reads 9:43:00
